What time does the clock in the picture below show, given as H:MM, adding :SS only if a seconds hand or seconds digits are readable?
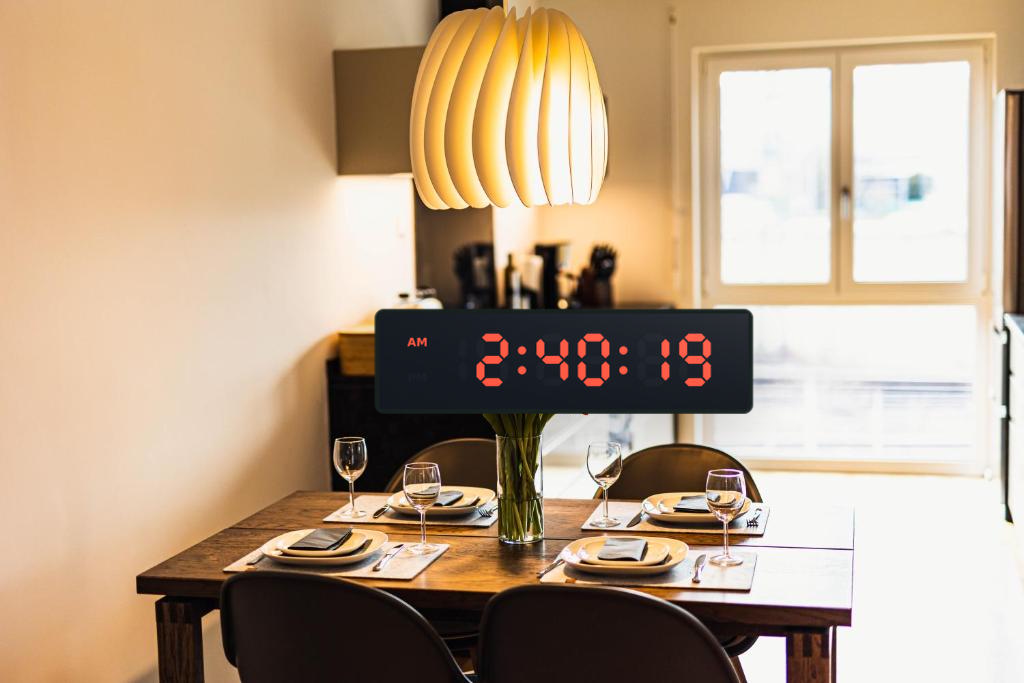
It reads 2:40:19
